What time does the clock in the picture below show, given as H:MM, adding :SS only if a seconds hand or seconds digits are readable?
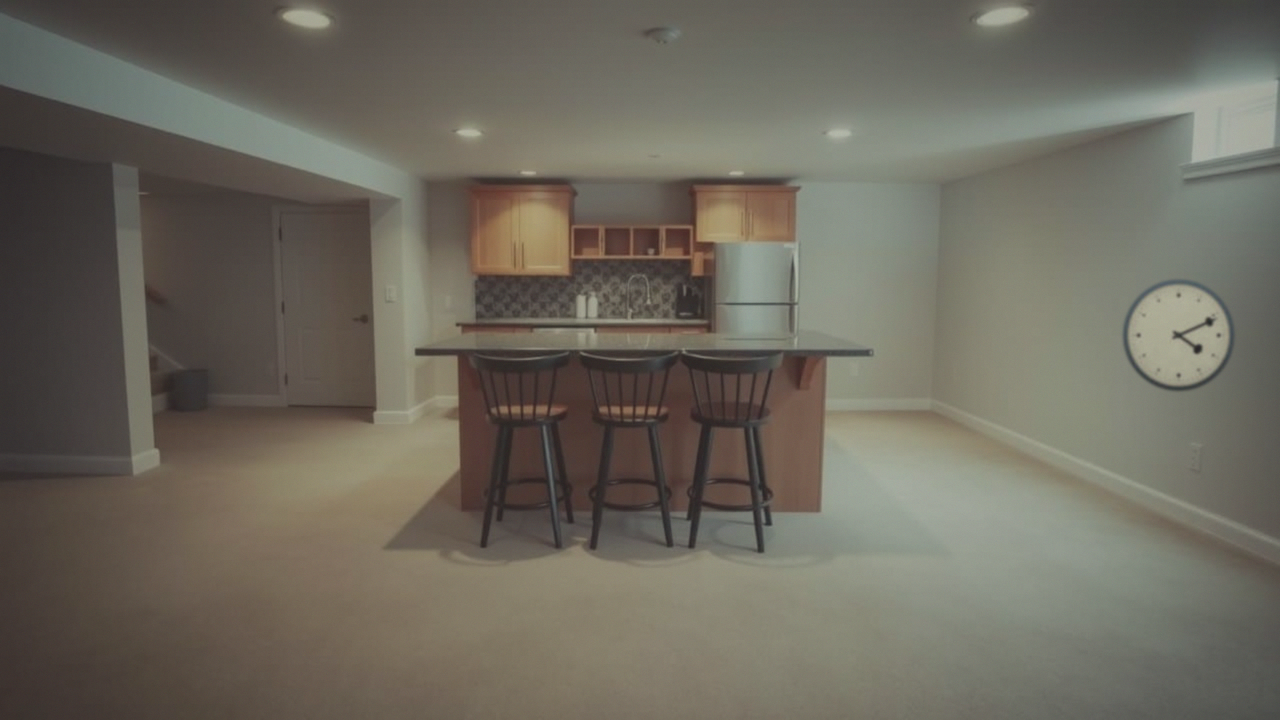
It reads 4:11
